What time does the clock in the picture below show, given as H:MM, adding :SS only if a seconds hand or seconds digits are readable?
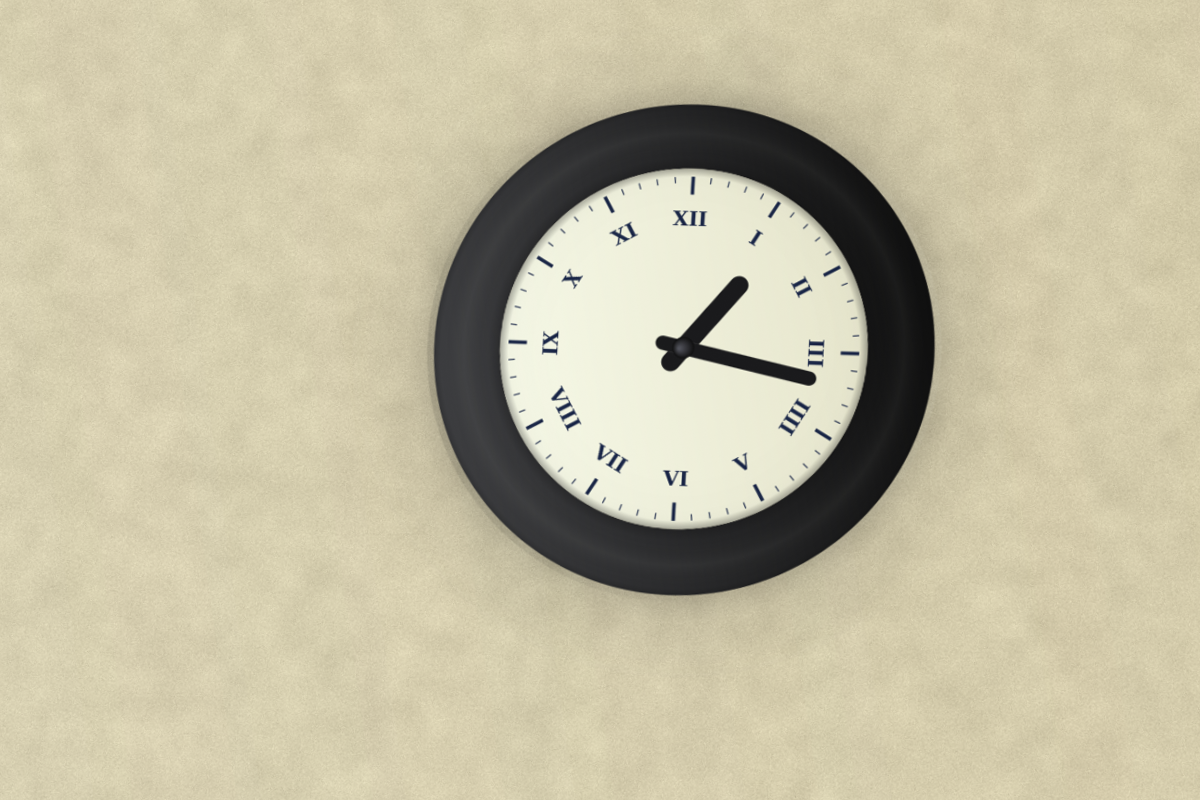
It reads 1:17
